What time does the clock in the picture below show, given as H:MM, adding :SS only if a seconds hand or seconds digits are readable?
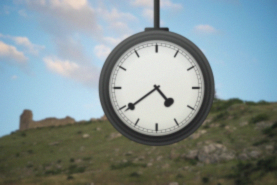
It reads 4:39
